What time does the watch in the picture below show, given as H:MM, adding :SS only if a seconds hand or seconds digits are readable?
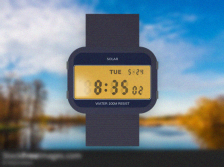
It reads 8:35:02
